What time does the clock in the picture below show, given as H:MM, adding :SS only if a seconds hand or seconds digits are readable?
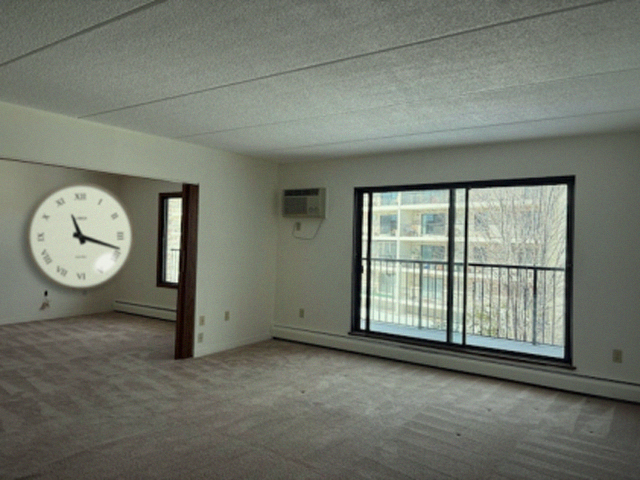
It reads 11:18
